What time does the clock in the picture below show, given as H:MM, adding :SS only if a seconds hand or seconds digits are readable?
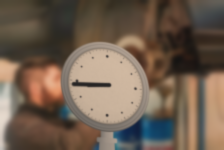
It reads 8:44
